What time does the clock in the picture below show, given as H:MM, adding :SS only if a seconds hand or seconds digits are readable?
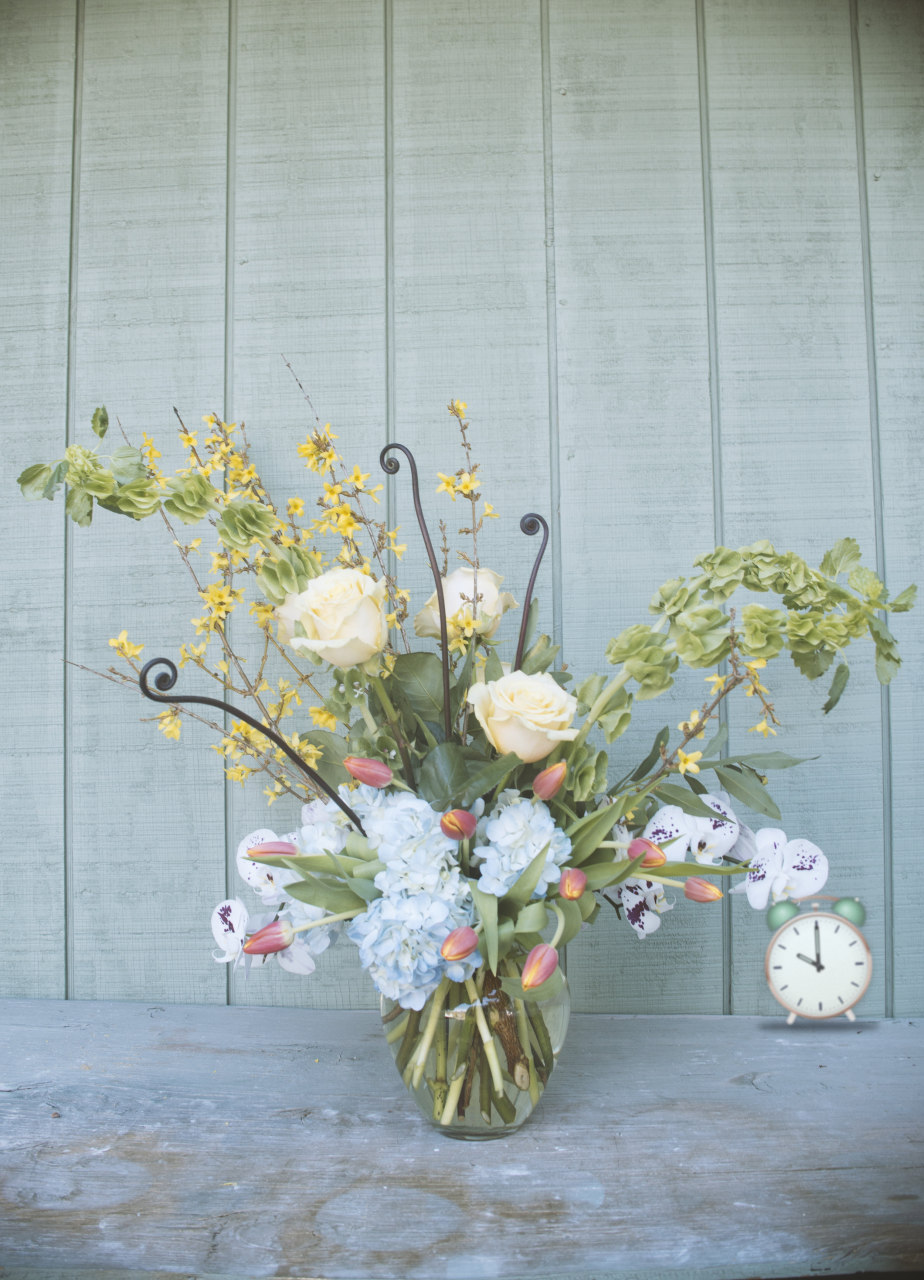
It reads 10:00
